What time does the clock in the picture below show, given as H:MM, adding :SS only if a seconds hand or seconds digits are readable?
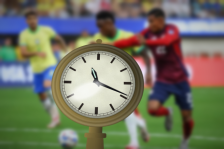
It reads 11:19
